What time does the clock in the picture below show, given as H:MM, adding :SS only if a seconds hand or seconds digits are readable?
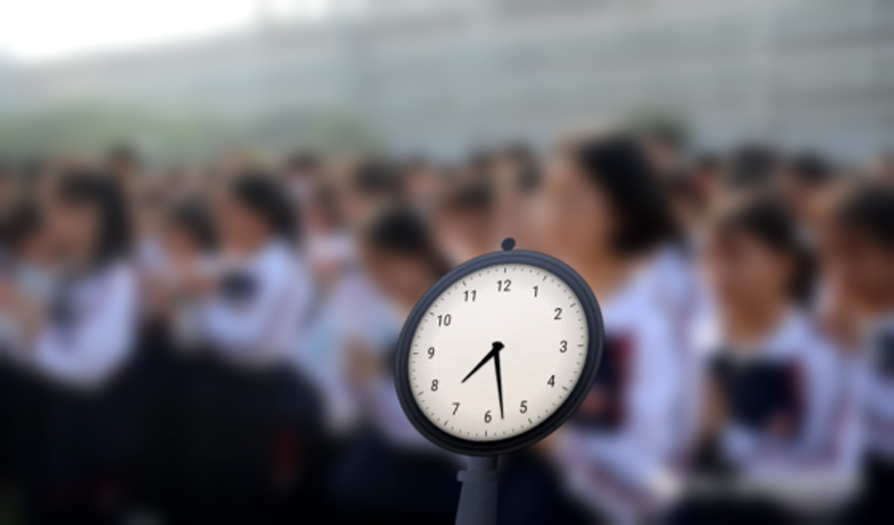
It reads 7:28
